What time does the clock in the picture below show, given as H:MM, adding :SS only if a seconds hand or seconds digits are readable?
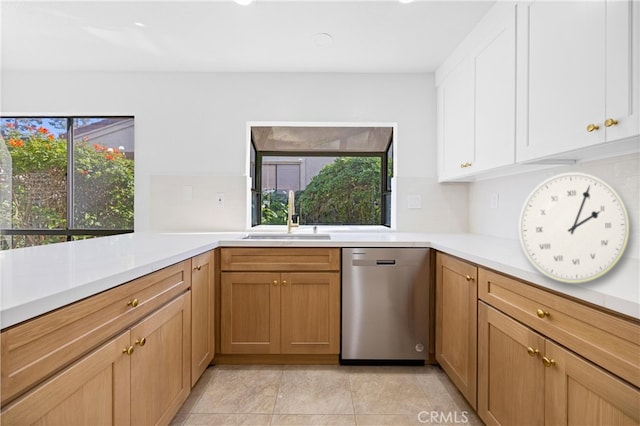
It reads 2:04
